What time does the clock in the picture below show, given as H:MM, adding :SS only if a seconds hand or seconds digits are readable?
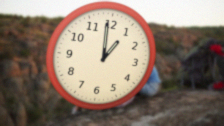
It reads 12:59
